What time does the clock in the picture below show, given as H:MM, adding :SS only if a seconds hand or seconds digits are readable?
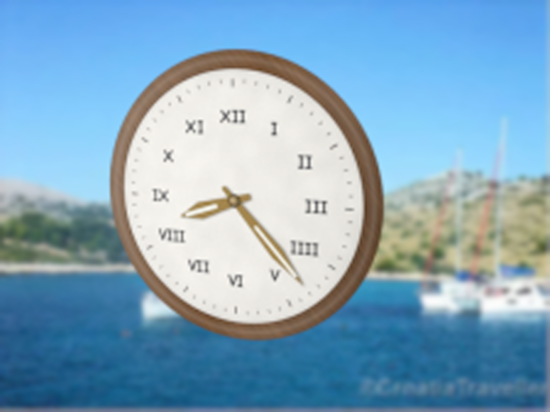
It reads 8:23
